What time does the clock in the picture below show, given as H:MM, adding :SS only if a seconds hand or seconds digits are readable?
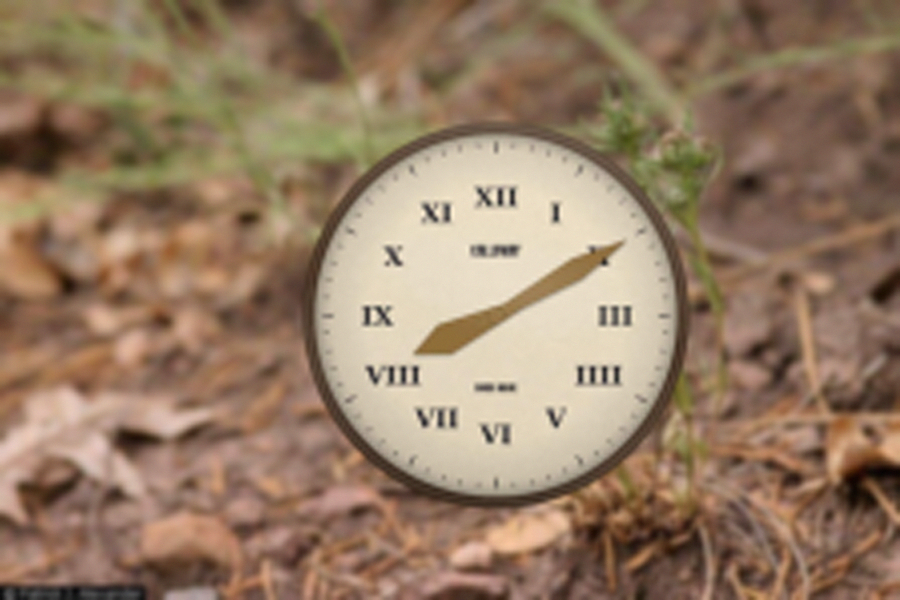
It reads 8:10
